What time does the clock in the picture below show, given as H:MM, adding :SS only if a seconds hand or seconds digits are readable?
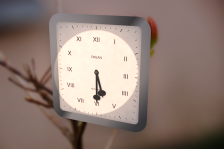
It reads 5:30
